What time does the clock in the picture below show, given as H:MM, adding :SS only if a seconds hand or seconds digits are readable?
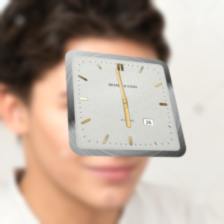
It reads 5:59
